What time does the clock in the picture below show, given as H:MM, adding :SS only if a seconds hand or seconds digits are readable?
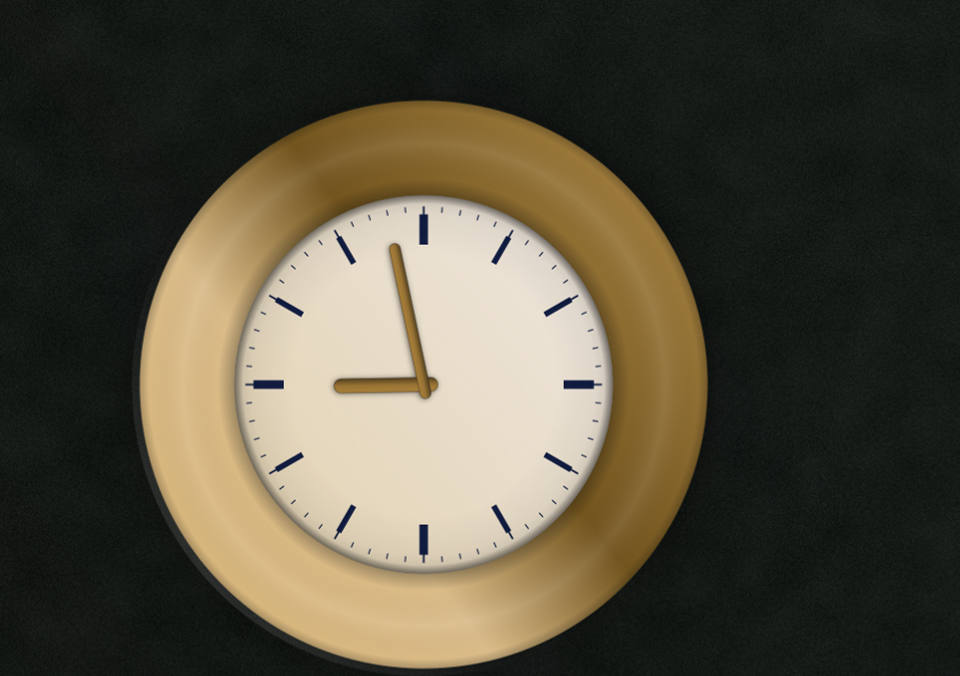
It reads 8:58
